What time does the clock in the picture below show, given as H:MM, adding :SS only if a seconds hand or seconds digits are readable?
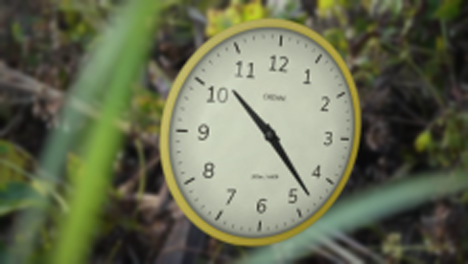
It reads 10:23
